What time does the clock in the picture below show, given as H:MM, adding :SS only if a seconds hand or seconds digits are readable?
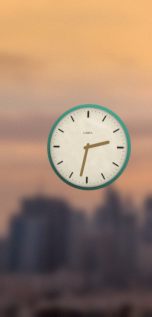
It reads 2:32
